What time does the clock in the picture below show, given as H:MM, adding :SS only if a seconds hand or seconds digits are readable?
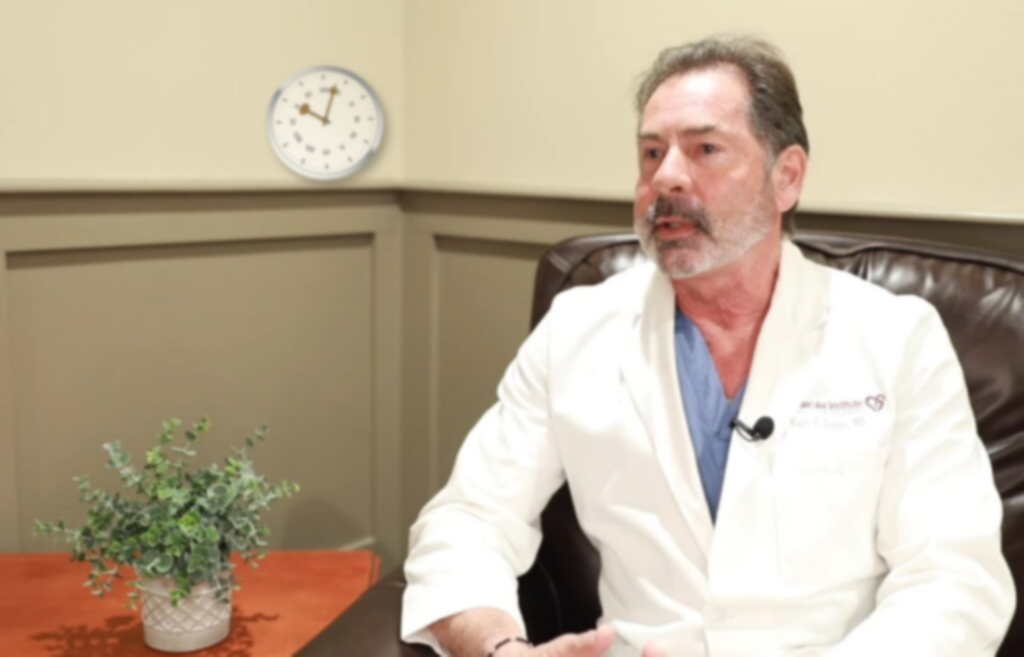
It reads 10:03
